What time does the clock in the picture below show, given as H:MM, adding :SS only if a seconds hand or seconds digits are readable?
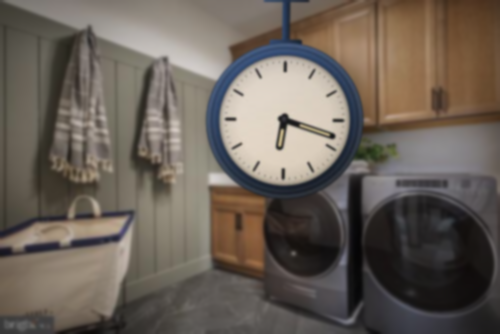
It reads 6:18
